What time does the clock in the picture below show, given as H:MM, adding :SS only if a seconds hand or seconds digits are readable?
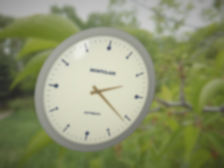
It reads 2:21
